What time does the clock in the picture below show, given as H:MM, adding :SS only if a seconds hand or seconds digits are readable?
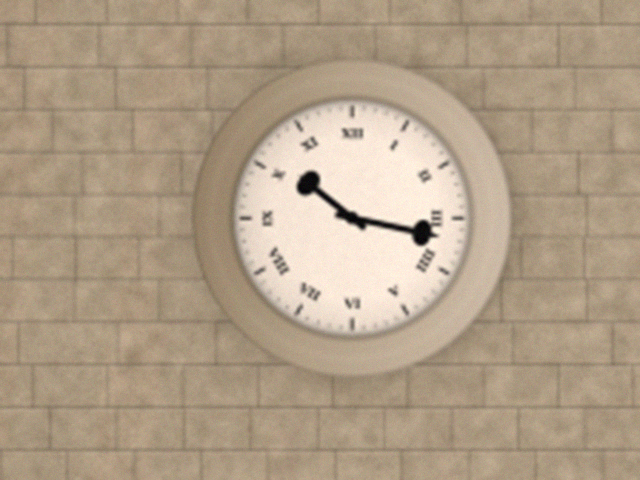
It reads 10:17
